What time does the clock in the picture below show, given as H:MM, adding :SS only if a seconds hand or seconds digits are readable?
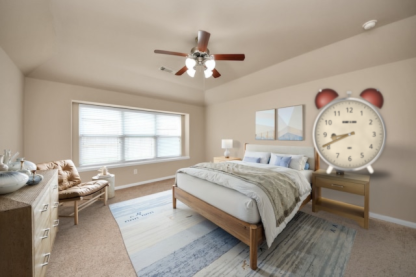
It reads 8:41
